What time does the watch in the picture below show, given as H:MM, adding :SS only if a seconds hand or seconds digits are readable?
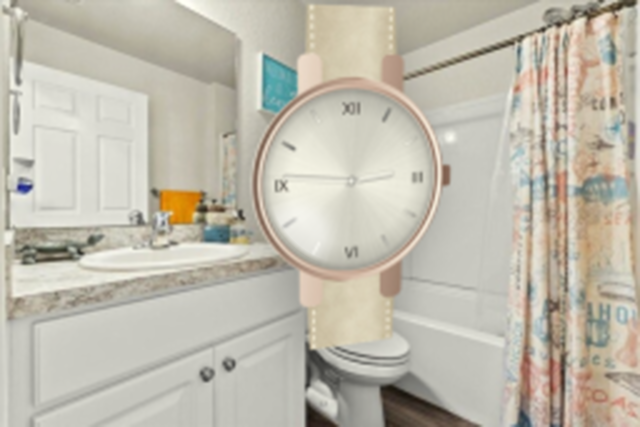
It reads 2:46
